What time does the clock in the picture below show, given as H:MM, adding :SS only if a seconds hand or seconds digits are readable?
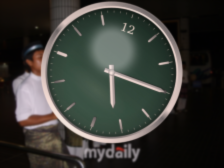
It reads 5:15
